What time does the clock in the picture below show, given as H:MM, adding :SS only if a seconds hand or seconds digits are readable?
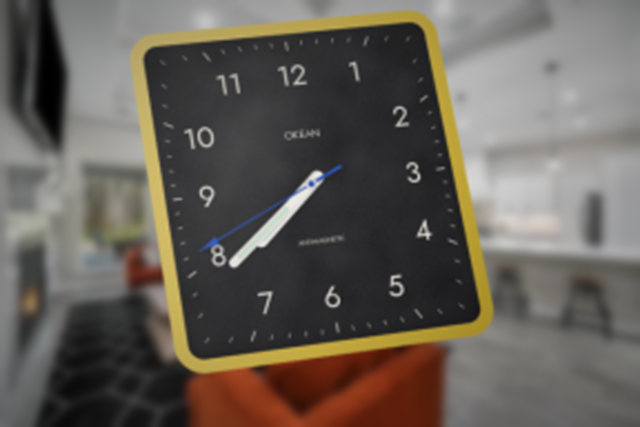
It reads 7:38:41
